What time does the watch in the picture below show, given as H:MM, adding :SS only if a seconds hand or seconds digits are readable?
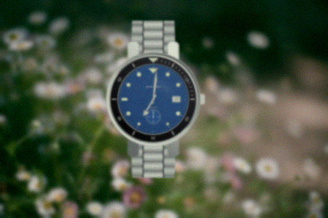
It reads 7:01
